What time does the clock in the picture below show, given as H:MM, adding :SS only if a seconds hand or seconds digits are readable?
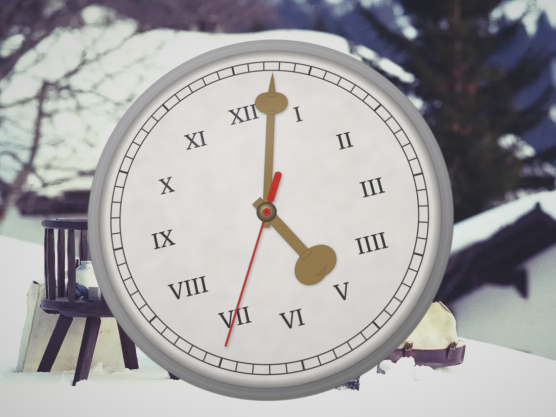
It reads 5:02:35
